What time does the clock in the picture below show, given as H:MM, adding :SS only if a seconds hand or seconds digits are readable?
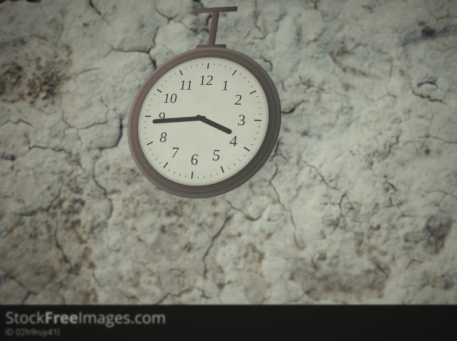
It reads 3:44
